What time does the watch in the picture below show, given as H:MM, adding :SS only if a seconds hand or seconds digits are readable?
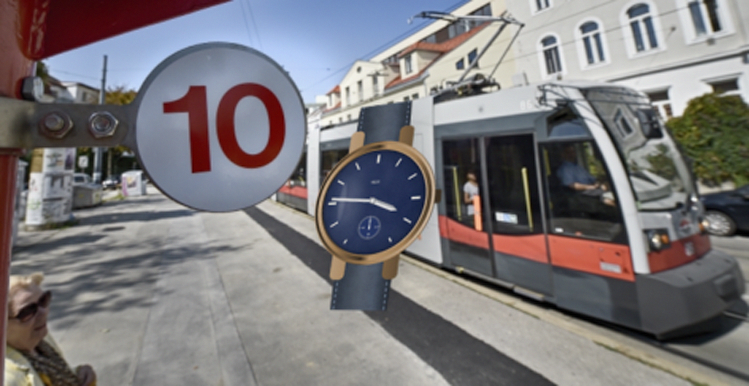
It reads 3:46
